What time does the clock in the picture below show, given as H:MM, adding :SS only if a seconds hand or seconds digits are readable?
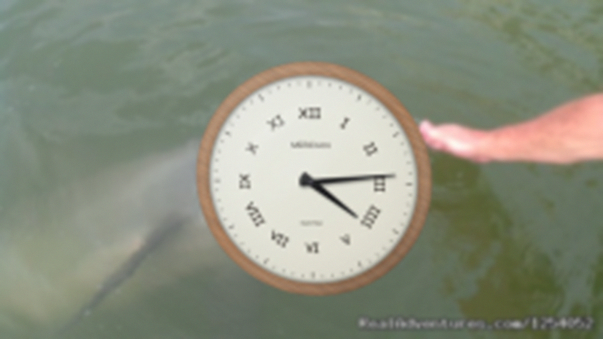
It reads 4:14
